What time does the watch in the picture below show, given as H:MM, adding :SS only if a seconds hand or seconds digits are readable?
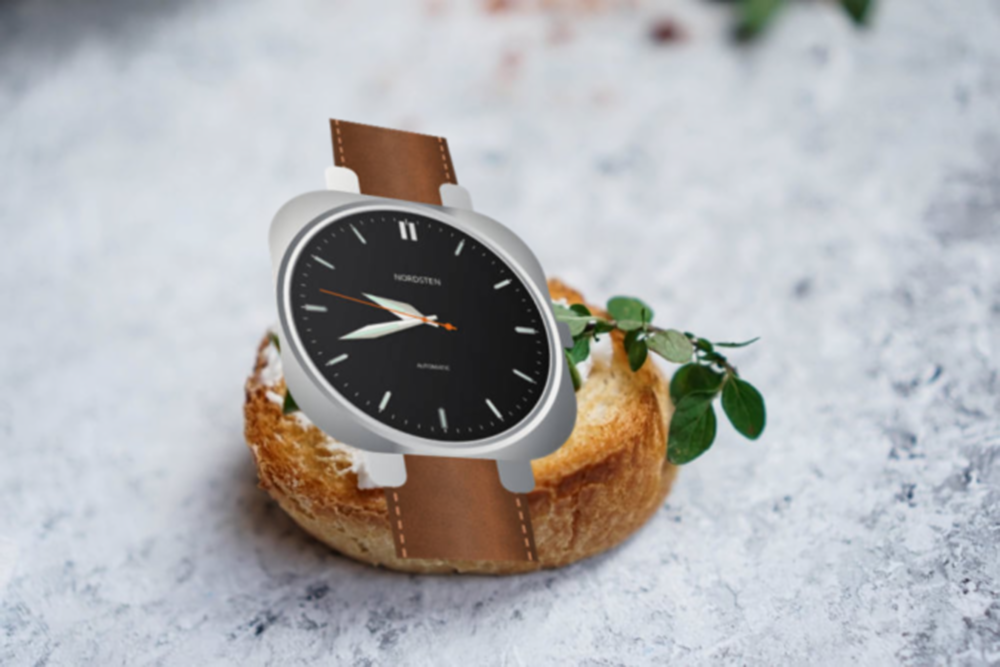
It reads 9:41:47
